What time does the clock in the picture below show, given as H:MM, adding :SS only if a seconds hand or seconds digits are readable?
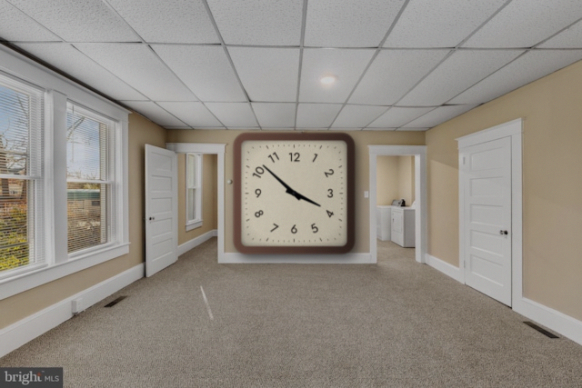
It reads 3:52
